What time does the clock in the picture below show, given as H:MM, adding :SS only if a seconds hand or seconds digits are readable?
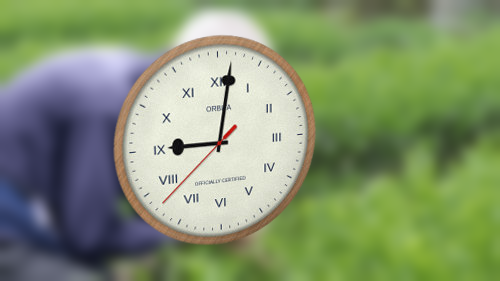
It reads 9:01:38
